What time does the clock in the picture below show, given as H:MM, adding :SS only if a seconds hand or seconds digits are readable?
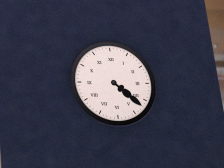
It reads 4:22
